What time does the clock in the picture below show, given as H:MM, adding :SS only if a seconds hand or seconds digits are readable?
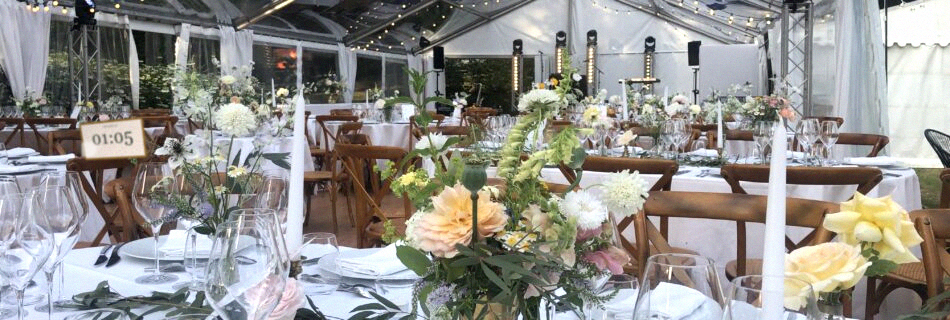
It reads 1:05
